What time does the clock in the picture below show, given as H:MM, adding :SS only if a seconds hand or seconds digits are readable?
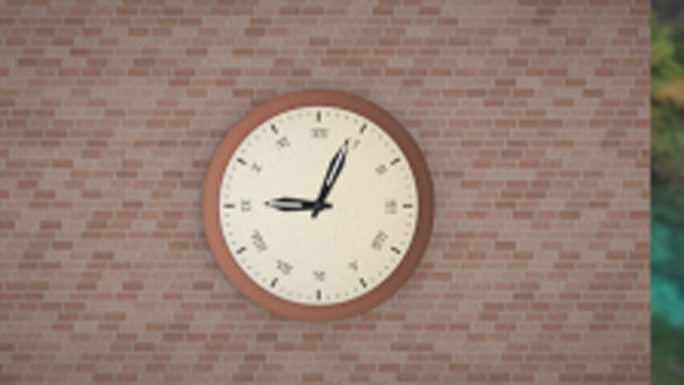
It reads 9:04
